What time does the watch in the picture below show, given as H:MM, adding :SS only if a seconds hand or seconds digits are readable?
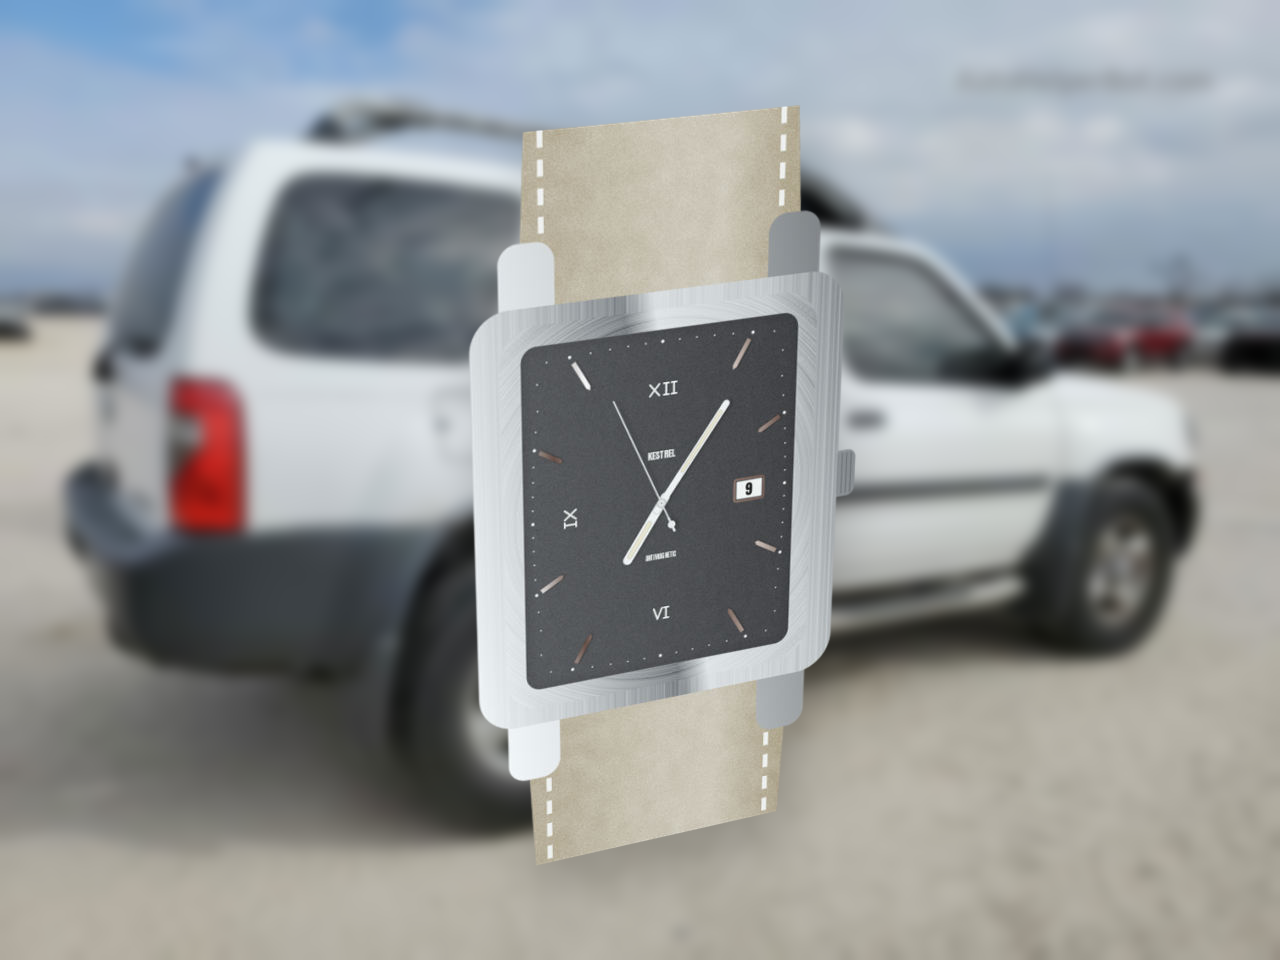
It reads 7:05:56
